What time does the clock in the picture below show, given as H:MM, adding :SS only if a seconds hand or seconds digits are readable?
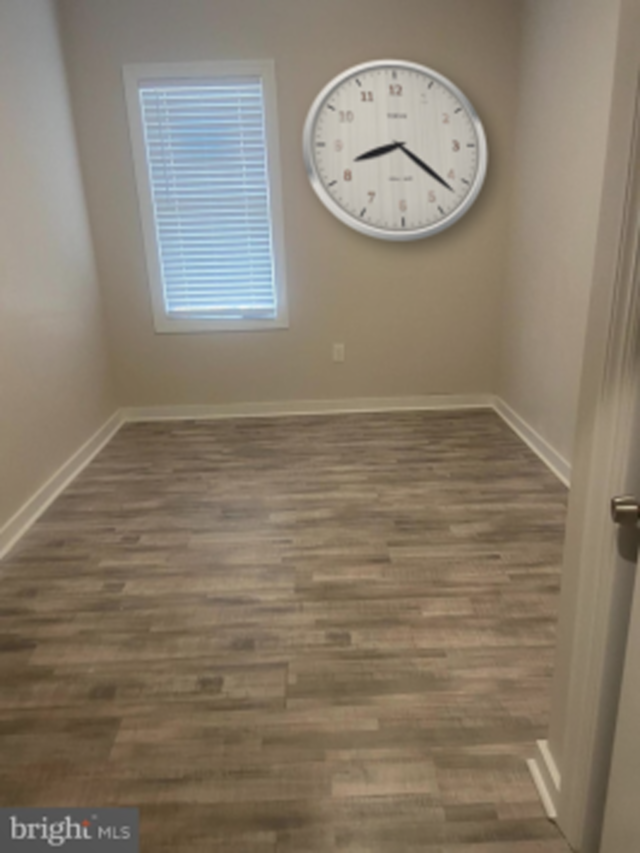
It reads 8:22
